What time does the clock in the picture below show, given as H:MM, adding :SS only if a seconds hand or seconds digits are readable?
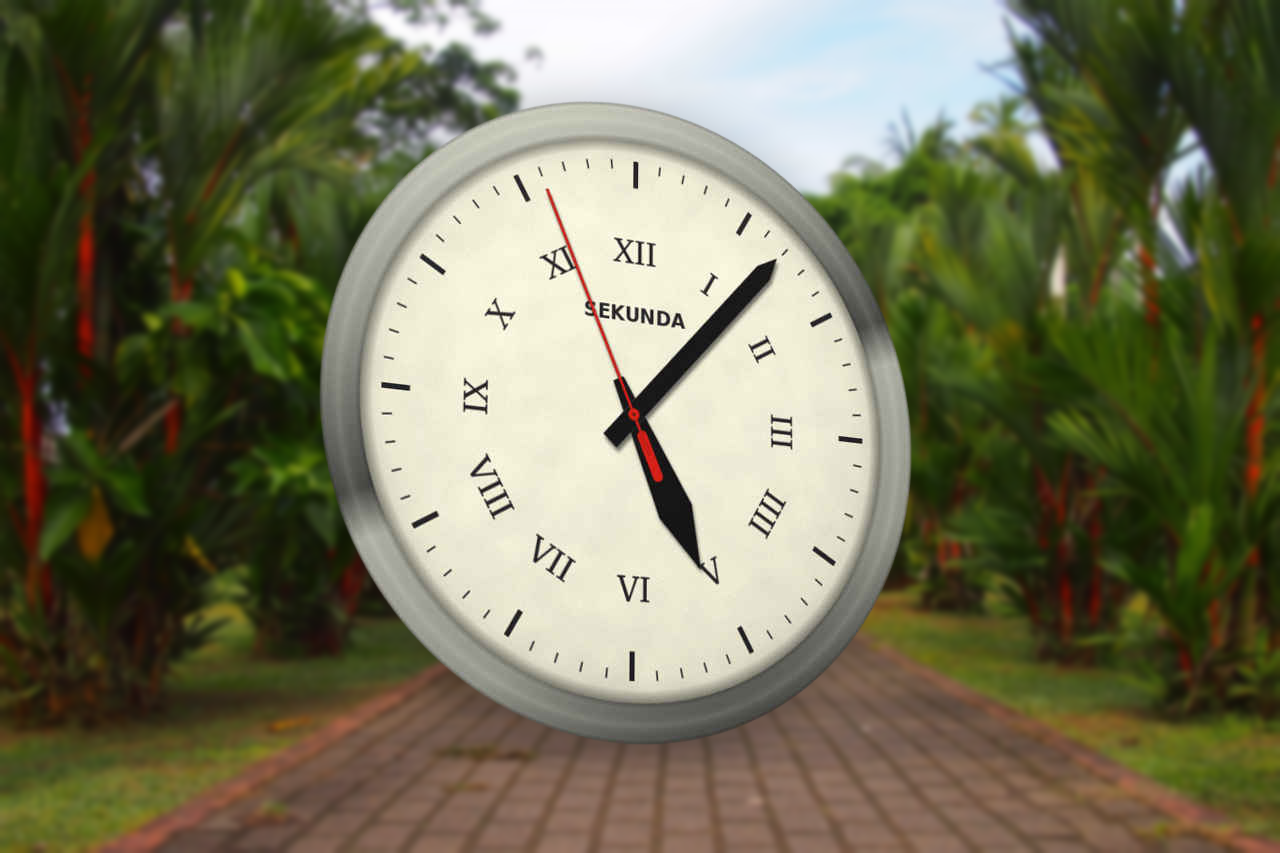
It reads 5:06:56
